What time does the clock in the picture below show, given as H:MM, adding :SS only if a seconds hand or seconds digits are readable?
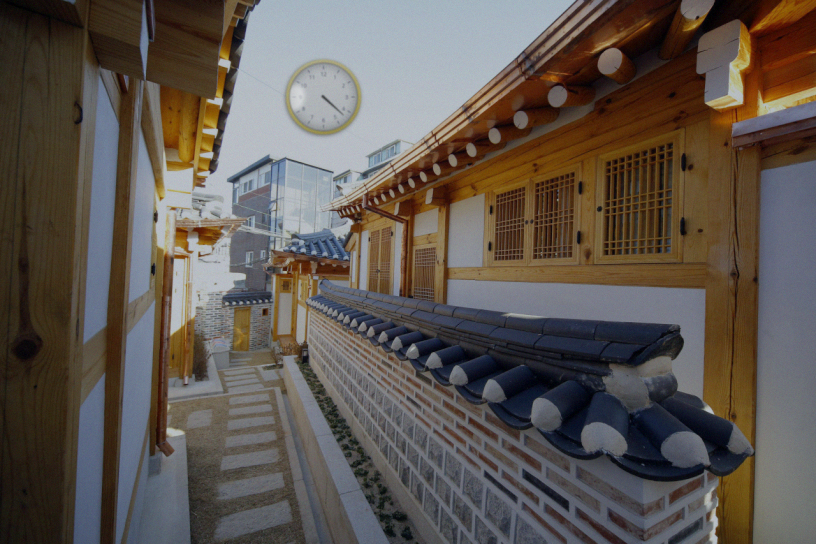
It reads 4:22
